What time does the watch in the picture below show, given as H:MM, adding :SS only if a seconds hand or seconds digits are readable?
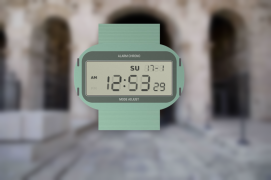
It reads 12:53:29
